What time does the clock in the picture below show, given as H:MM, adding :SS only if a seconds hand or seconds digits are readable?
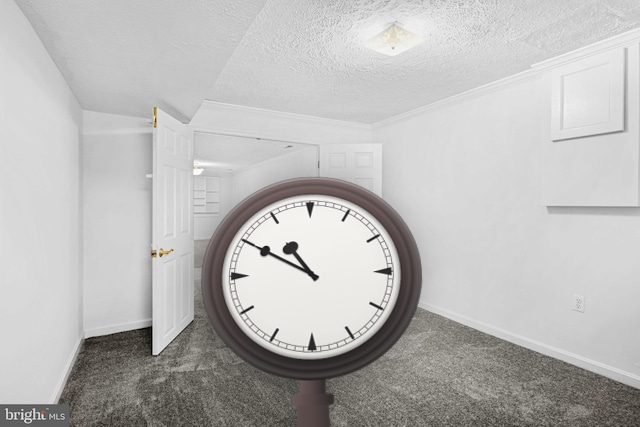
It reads 10:50
